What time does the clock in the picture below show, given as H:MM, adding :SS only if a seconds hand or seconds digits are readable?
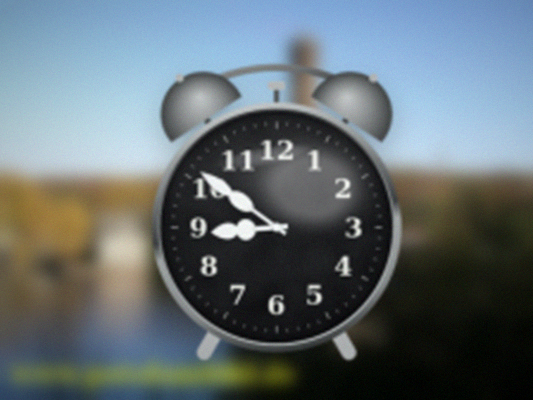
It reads 8:51
